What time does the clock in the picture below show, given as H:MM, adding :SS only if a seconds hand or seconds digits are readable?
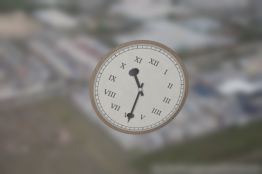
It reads 10:29
